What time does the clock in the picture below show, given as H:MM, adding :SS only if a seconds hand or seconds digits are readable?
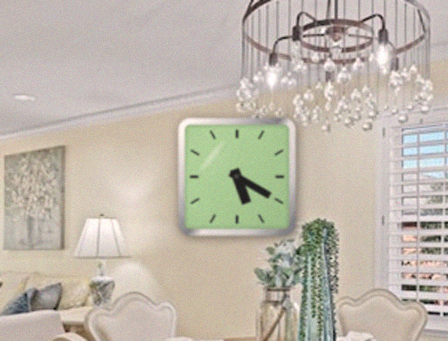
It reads 5:20
